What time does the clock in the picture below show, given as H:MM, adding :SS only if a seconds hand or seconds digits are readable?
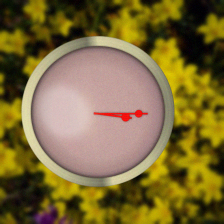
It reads 3:15
